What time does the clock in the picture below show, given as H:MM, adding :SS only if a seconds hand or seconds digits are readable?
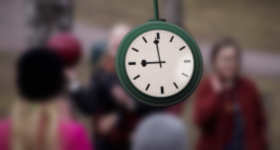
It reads 8:59
